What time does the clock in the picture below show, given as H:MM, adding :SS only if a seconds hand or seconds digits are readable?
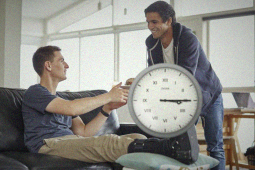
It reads 3:15
